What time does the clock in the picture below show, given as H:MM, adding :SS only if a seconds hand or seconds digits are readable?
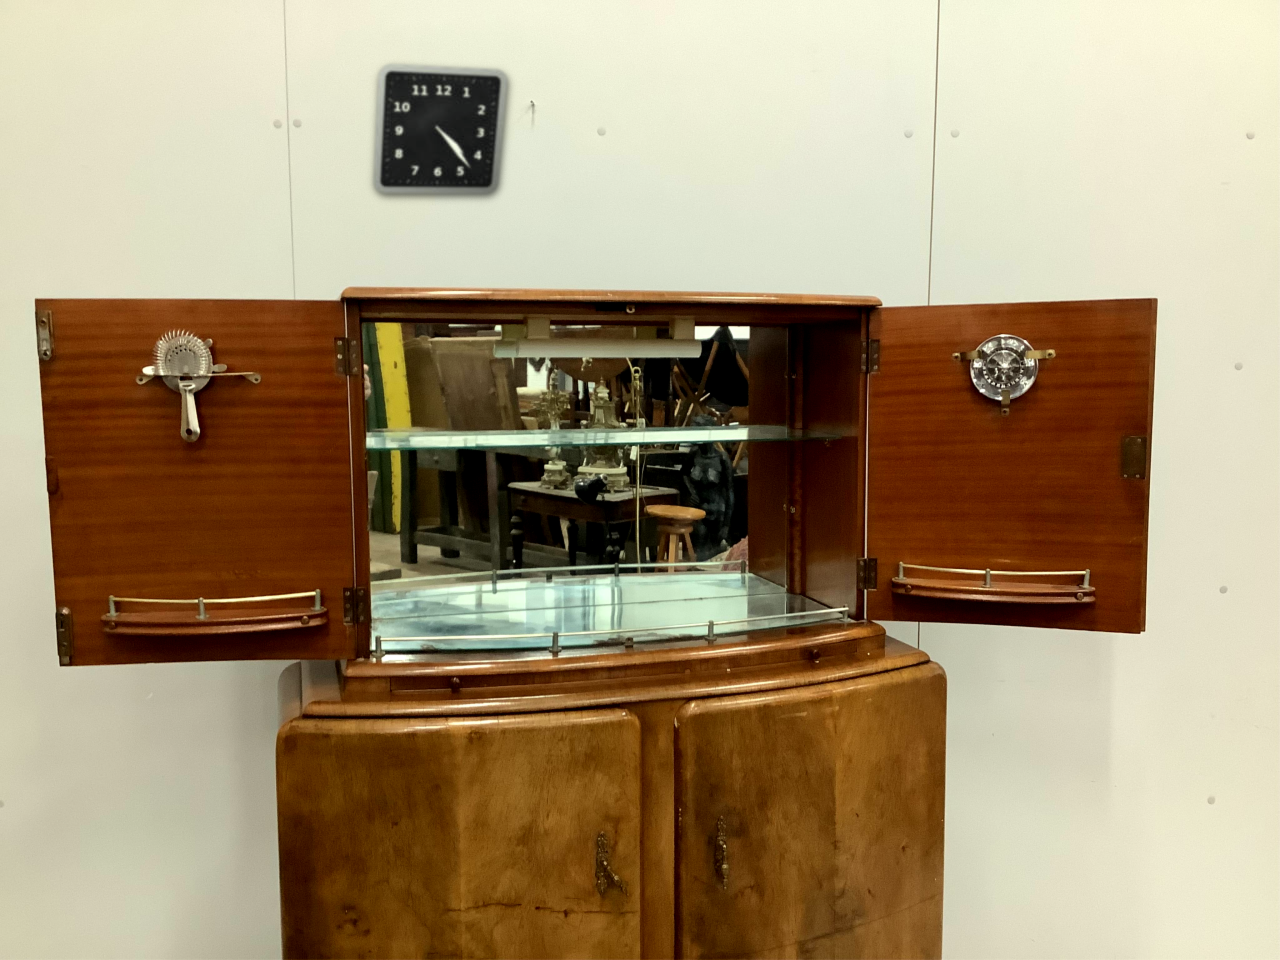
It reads 4:23
